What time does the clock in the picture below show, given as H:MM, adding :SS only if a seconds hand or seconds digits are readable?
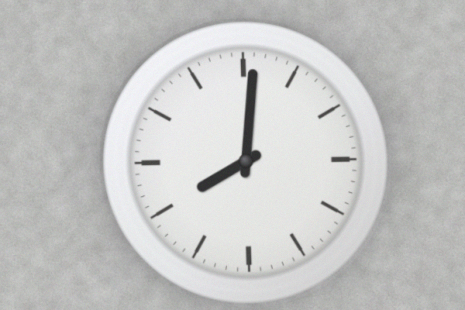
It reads 8:01
